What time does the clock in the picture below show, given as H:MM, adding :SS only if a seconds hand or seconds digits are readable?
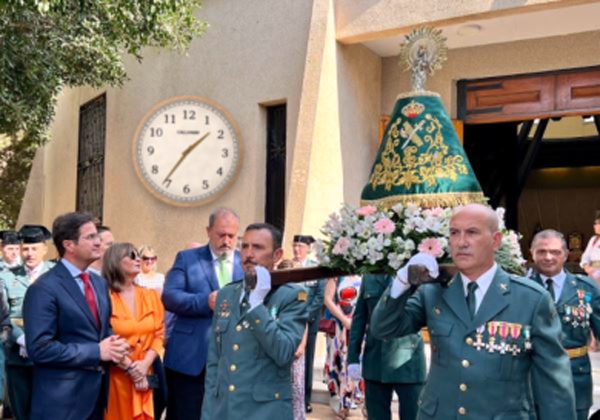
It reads 1:36
